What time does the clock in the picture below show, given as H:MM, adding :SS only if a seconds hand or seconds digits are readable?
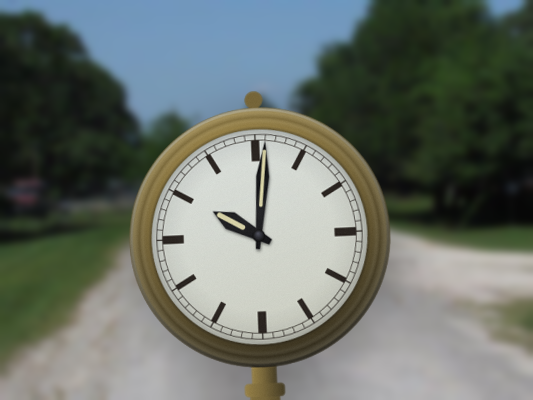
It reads 10:01
